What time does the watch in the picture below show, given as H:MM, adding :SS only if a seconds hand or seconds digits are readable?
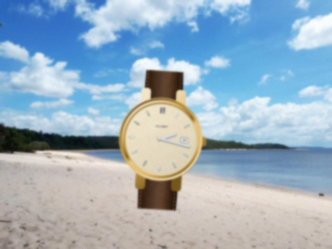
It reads 2:17
